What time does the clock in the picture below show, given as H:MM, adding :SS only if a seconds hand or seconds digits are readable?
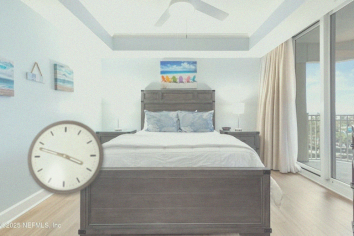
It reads 3:48
